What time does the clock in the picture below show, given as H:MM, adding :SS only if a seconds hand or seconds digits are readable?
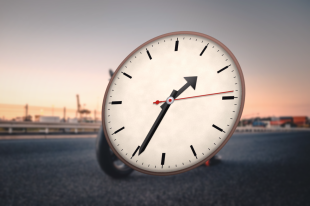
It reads 1:34:14
